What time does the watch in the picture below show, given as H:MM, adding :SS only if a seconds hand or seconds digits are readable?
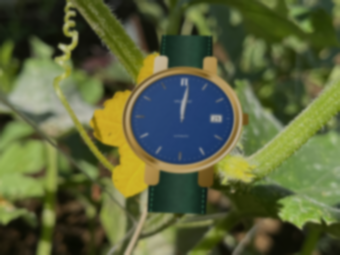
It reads 12:01
